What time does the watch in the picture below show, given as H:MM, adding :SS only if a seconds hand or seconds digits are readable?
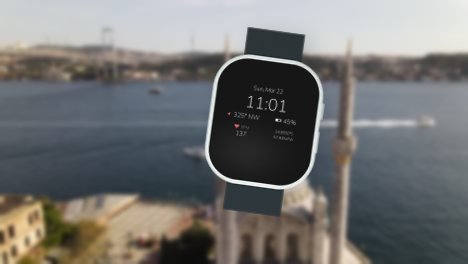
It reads 11:01
